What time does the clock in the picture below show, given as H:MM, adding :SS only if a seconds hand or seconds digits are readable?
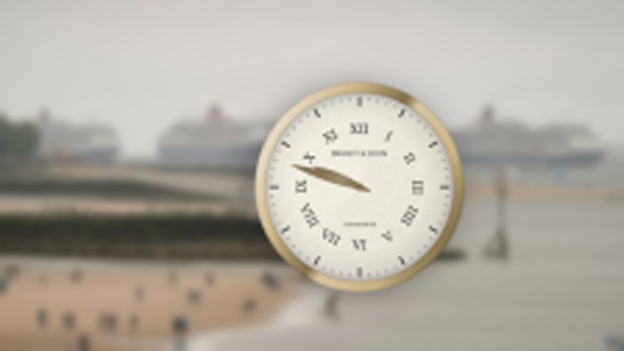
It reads 9:48
